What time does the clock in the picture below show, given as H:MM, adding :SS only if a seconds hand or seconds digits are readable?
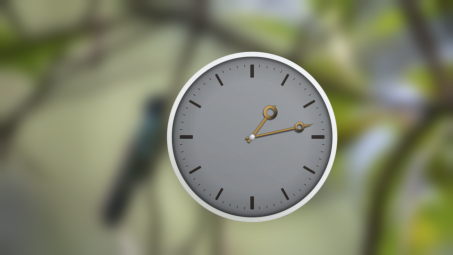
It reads 1:13
